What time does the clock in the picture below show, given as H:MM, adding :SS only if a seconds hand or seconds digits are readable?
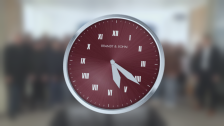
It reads 5:21
